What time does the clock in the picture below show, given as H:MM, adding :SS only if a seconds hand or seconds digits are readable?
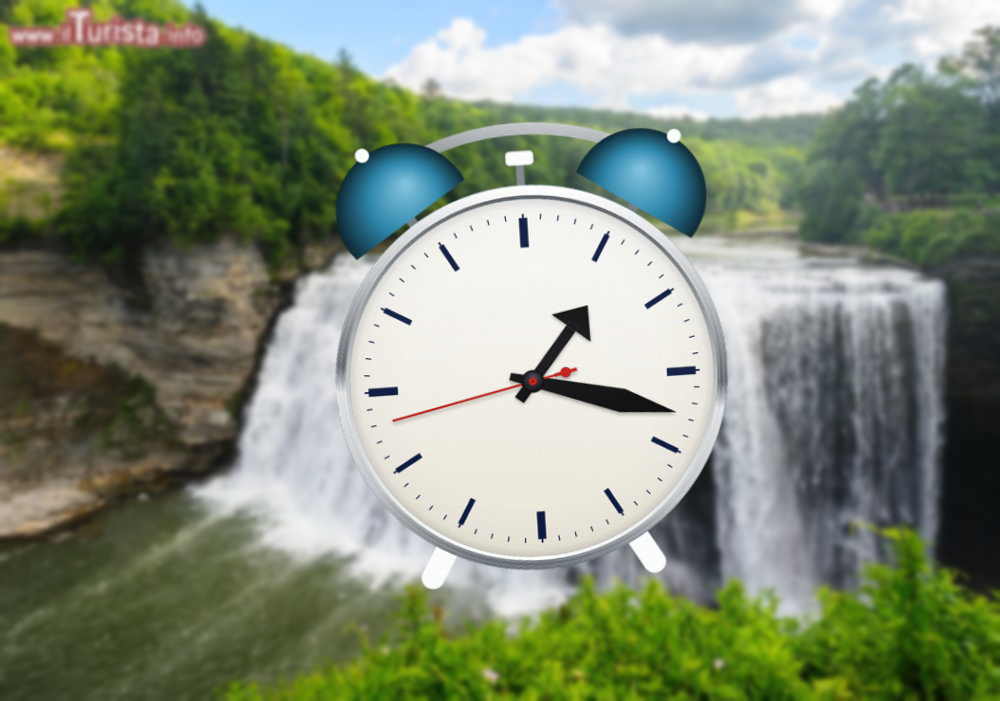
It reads 1:17:43
